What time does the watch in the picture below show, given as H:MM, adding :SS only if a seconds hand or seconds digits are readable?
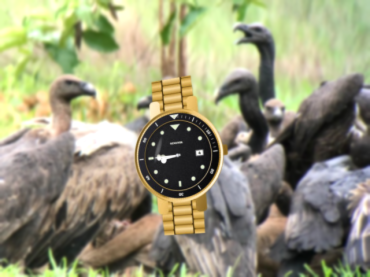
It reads 8:45
